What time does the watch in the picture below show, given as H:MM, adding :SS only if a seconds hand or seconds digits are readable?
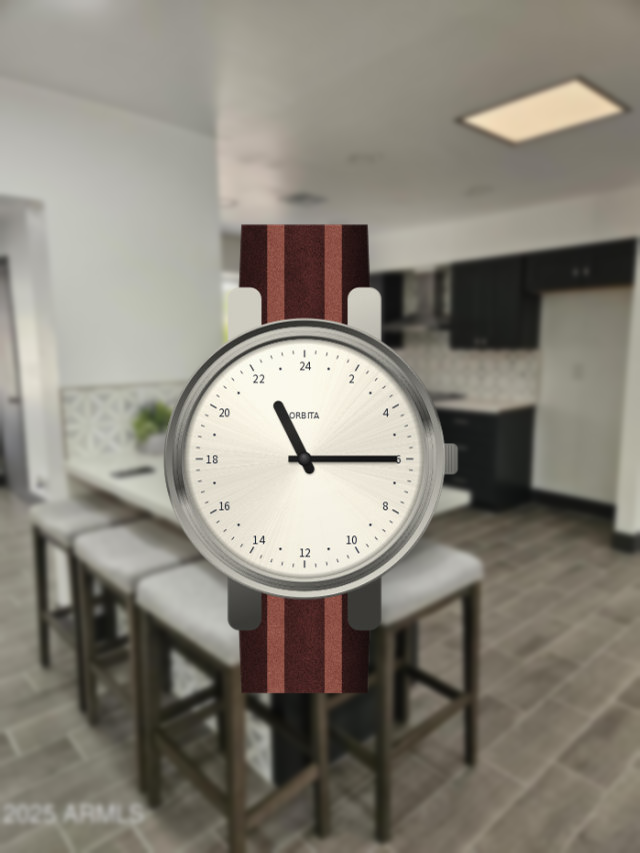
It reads 22:15
